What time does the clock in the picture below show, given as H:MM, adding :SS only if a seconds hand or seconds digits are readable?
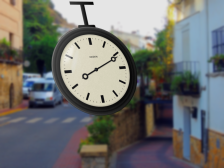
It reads 8:11
